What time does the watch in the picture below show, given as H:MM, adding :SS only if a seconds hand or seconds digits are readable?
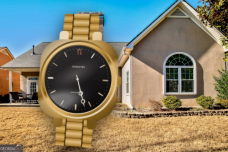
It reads 5:27
